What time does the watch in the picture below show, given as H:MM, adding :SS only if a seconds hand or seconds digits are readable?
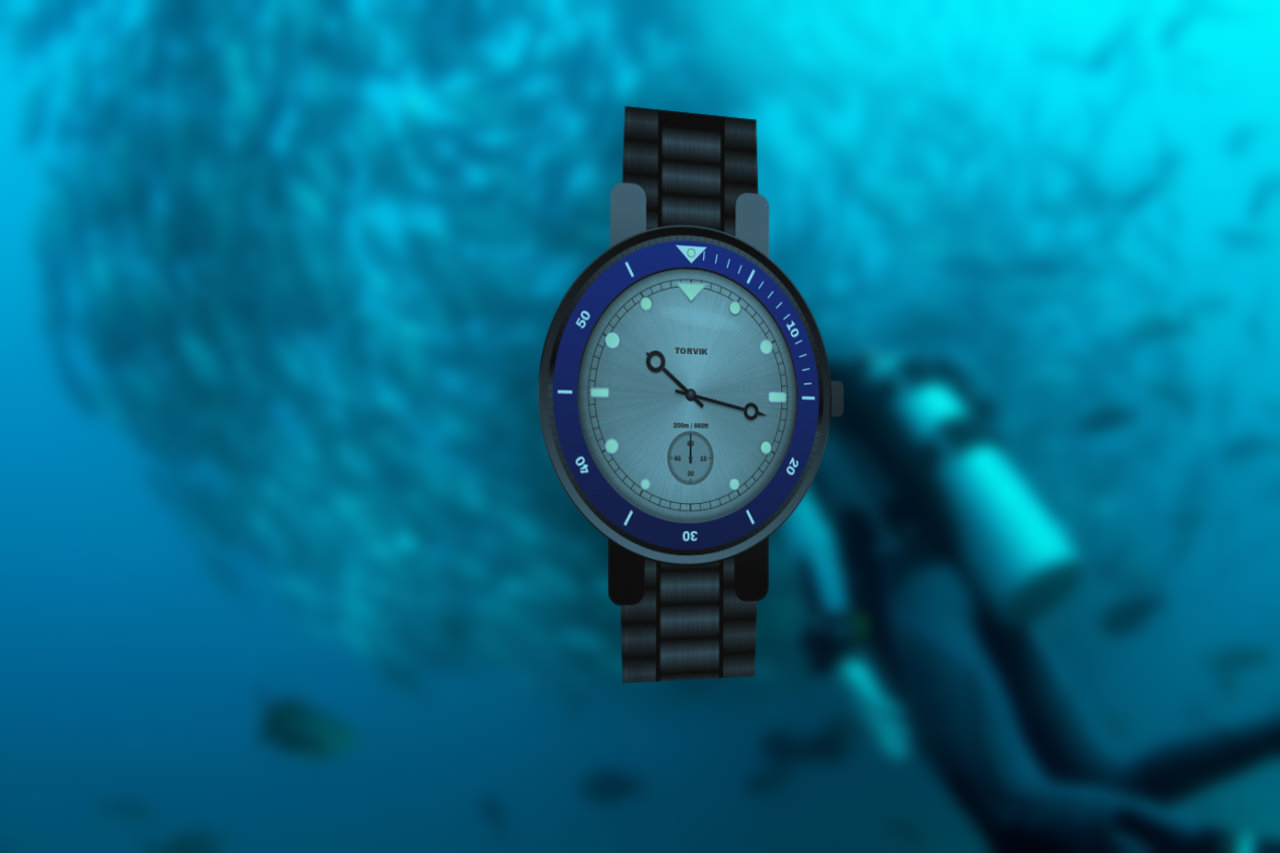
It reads 10:17
